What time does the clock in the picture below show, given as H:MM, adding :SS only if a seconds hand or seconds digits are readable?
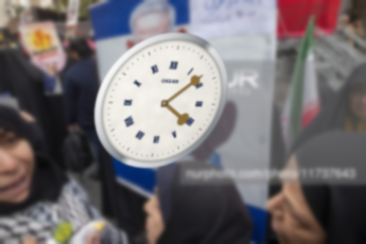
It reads 4:08
